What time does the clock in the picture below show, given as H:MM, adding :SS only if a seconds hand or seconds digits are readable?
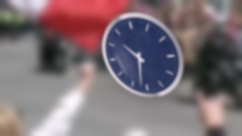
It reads 10:32
